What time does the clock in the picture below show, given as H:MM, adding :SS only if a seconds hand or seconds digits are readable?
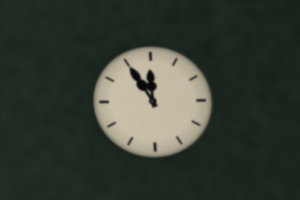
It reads 11:55
